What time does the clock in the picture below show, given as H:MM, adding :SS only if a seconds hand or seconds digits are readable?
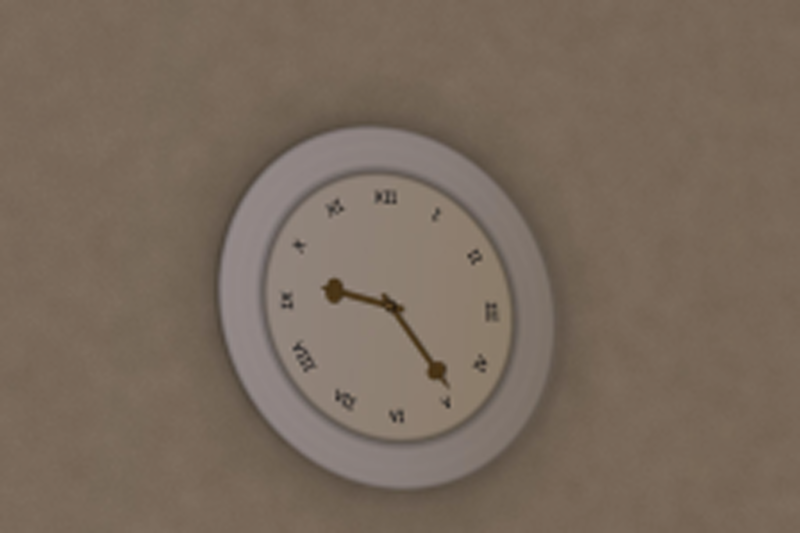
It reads 9:24
